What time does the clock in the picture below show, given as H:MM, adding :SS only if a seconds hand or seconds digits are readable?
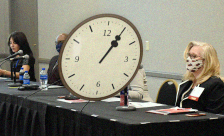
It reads 1:05
